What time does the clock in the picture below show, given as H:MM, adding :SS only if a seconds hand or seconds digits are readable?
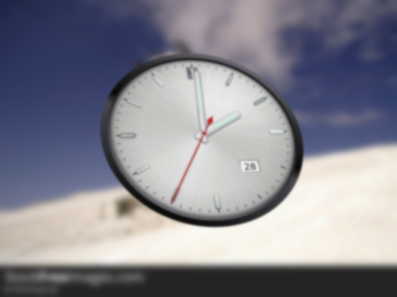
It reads 2:00:35
